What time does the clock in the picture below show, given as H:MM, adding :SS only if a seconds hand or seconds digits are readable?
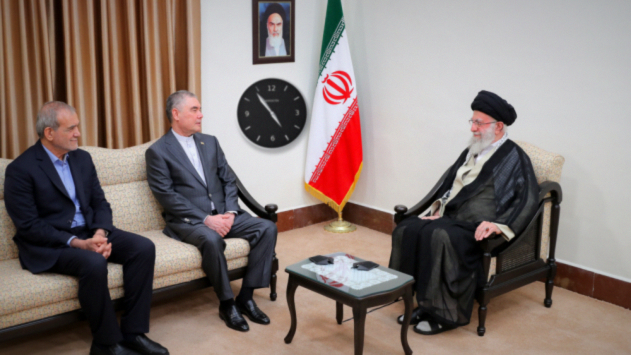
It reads 4:54
